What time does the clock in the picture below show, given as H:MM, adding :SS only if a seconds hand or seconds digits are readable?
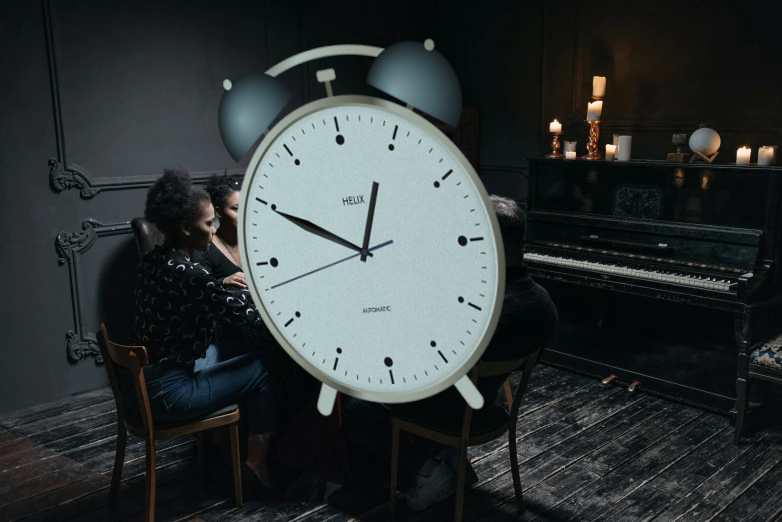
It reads 12:49:43
